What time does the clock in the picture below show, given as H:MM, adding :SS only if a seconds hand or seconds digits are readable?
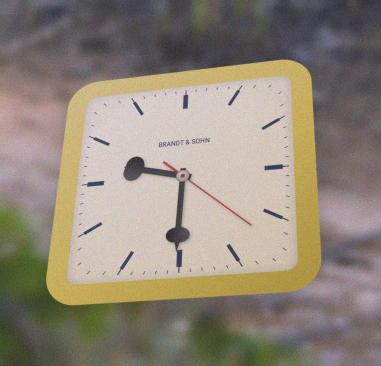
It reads 9:30:22
